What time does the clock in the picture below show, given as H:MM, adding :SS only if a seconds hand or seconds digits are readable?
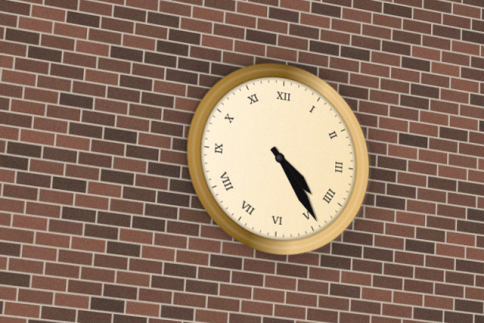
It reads 4:24
